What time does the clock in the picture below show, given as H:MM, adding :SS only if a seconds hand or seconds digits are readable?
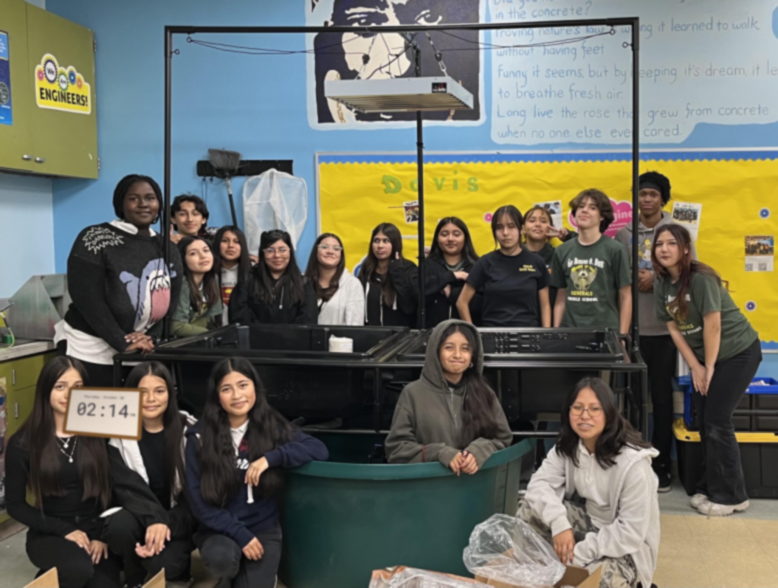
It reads 2:14
